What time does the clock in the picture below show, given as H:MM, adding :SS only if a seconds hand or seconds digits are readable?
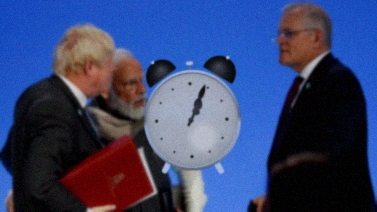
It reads 1:04
